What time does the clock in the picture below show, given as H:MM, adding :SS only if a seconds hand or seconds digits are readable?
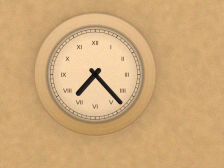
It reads 7:23
